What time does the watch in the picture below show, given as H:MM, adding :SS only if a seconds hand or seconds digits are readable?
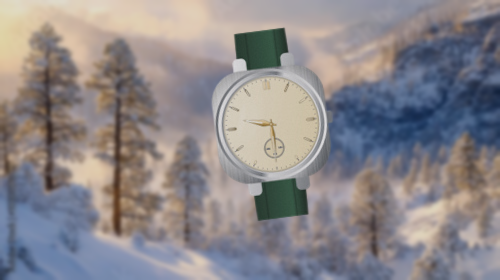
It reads 9:30
